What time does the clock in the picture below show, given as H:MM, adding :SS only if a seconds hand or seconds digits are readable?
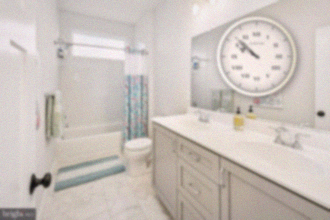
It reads 9:52
